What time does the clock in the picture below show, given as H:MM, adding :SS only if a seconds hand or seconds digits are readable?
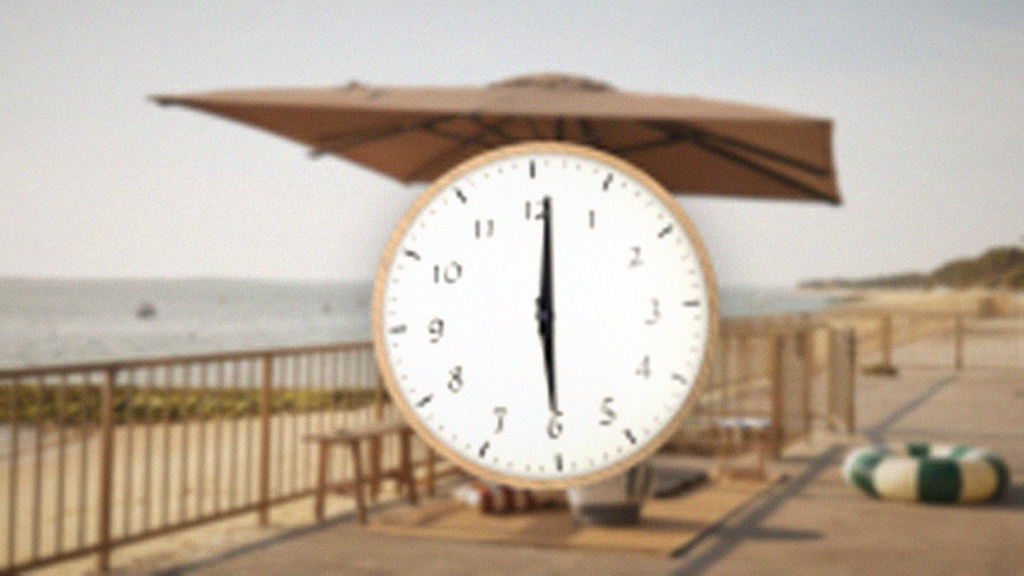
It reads 6:01
